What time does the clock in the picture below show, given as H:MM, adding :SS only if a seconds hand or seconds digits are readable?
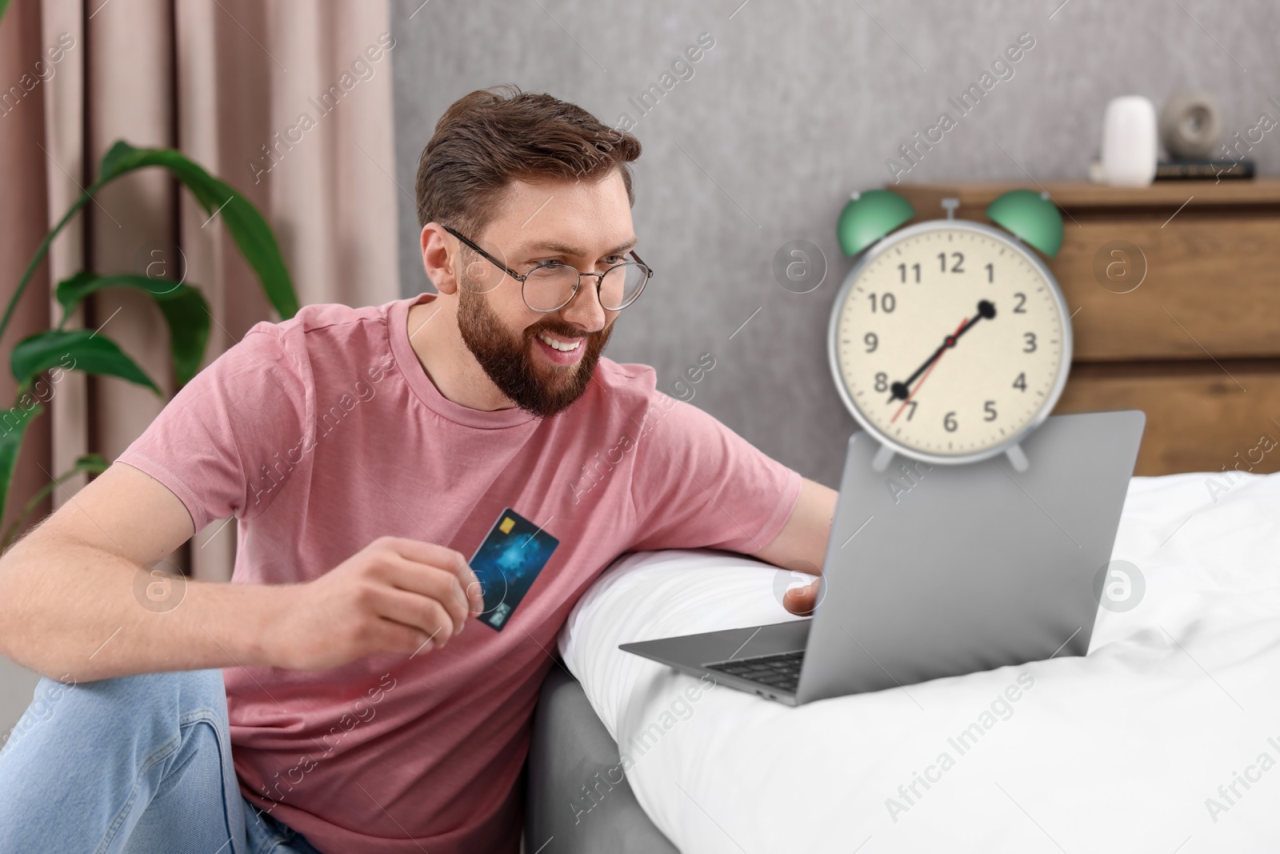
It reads 1:37:36
